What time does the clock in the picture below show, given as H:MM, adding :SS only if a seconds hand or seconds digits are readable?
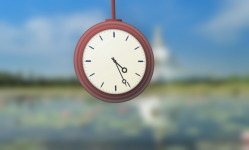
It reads 4:26
